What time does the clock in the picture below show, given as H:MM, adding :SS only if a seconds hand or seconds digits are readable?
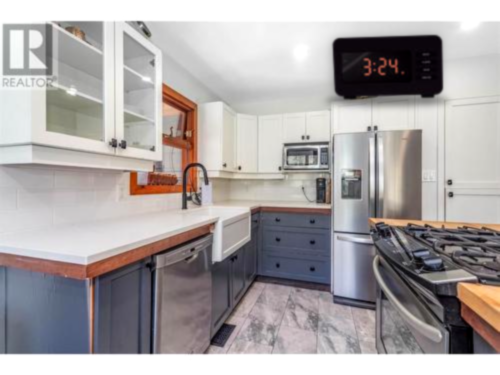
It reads 3:24
